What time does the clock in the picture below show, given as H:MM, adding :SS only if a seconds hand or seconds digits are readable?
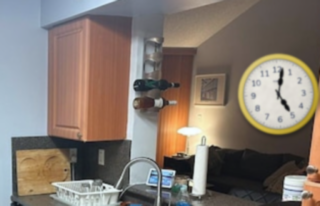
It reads 5:02
